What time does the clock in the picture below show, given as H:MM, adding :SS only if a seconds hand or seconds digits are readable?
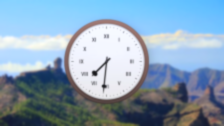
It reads 7:31
